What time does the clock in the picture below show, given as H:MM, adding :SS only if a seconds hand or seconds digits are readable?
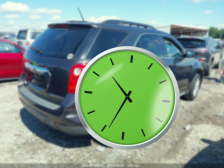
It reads 10:34
